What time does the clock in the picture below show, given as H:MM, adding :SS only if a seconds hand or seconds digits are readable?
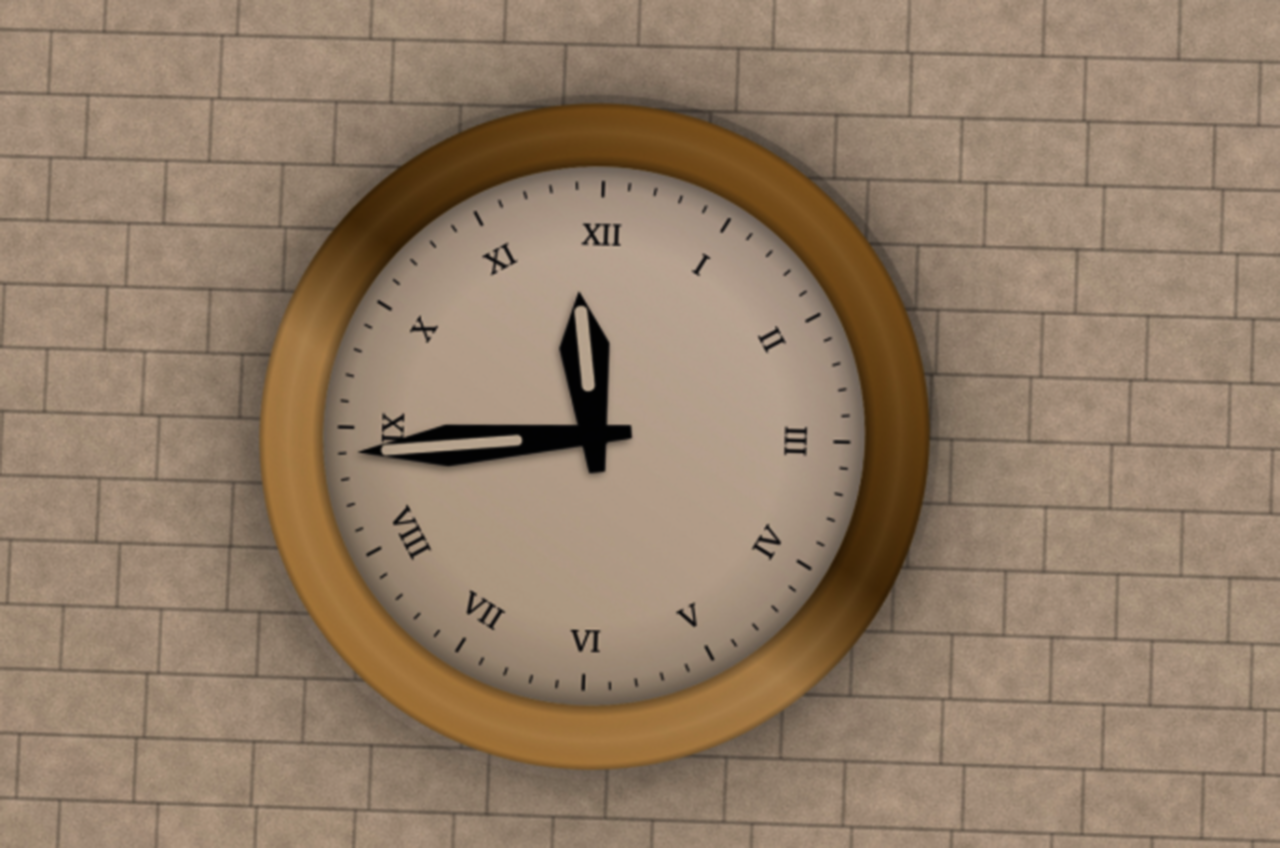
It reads 11:44
